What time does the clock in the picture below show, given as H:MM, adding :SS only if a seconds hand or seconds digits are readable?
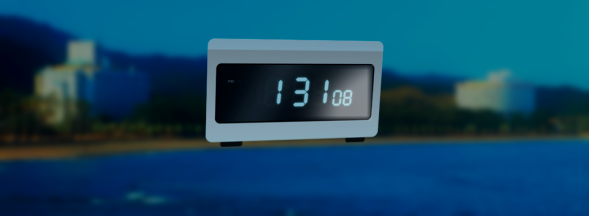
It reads 1:31:08
